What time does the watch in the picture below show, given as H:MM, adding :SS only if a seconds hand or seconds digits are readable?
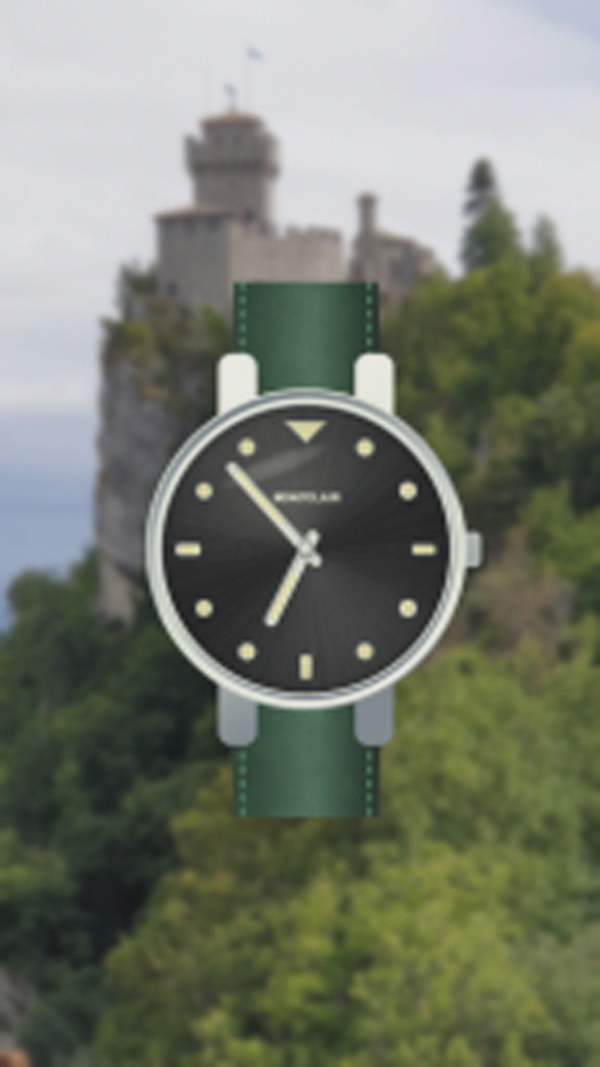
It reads 6:53
